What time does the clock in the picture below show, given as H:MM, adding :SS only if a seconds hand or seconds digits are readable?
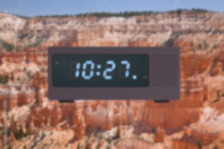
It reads 10:27
